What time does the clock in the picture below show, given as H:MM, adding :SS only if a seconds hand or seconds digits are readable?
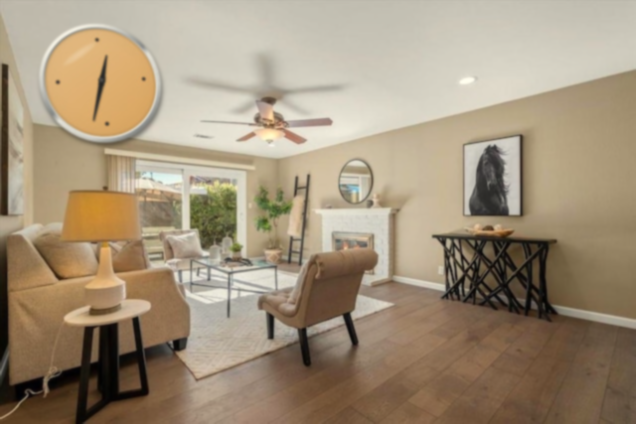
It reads 12:33
